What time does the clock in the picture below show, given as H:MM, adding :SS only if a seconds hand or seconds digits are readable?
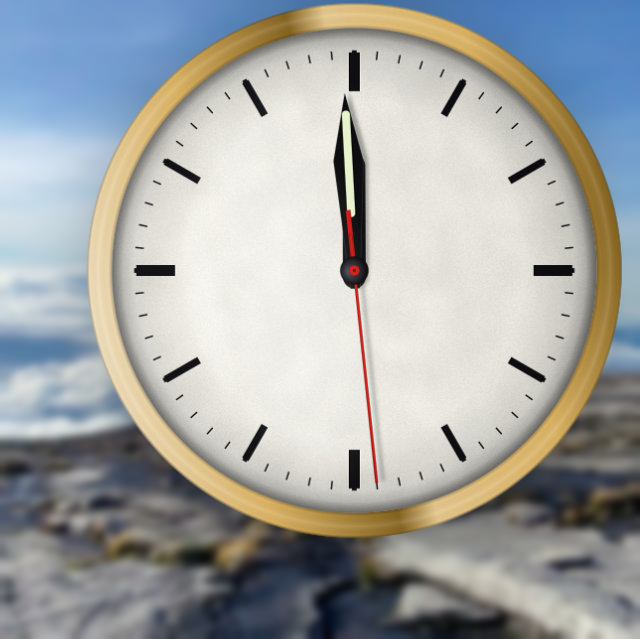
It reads 11:59:29
